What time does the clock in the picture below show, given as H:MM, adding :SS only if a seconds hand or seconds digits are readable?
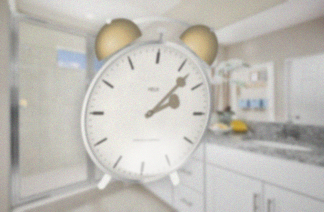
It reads 2:07
